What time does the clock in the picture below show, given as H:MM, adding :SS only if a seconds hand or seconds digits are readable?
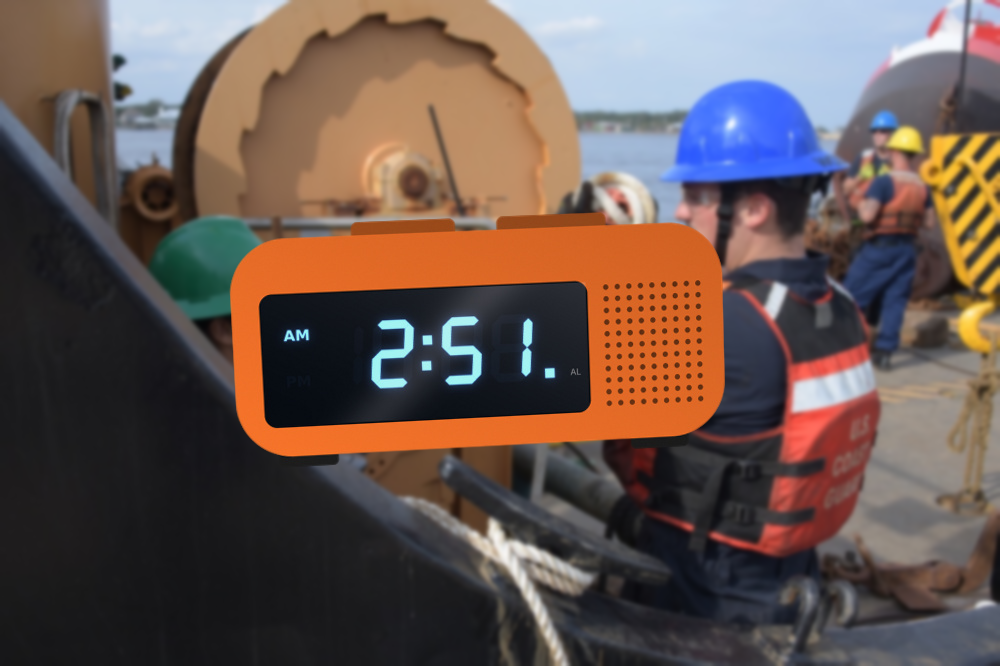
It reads 2:51
